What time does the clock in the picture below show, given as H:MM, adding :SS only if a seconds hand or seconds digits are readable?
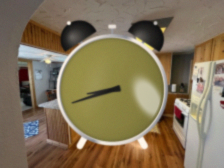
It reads 8:42
